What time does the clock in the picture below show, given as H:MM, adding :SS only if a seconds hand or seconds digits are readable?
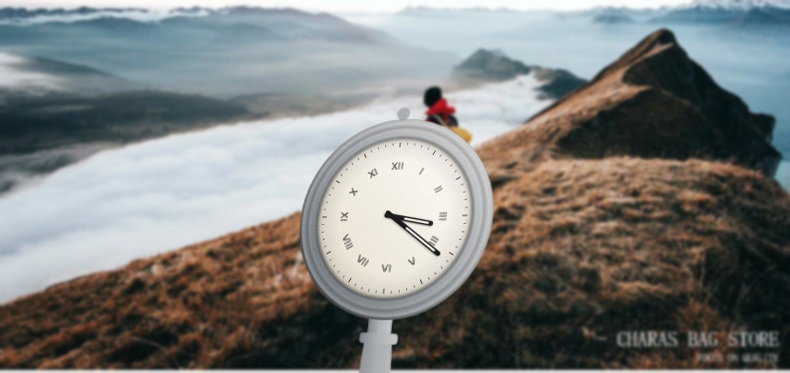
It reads 3:21
